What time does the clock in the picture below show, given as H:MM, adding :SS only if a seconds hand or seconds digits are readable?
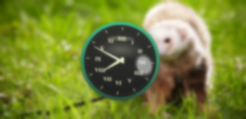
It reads 7:49
